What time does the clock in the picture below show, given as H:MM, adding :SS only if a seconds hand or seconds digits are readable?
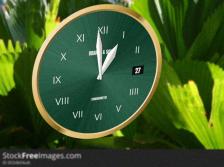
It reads 12:59
